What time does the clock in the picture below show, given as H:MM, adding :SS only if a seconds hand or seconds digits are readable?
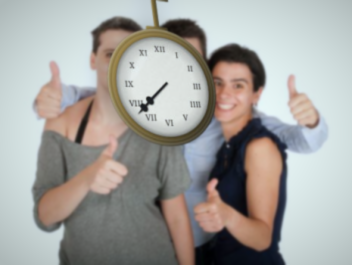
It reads 7:38
